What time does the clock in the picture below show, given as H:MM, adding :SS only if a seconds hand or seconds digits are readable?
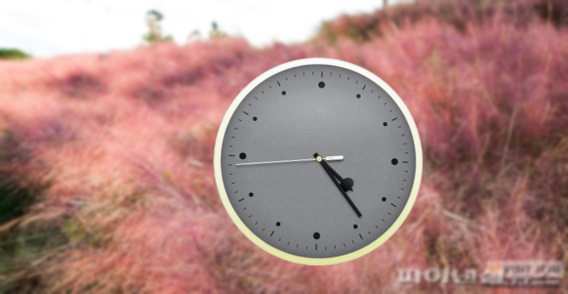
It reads 4:23:44
